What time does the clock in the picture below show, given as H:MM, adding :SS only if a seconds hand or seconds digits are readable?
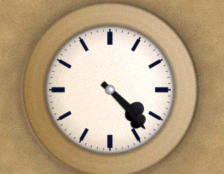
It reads 4:23
